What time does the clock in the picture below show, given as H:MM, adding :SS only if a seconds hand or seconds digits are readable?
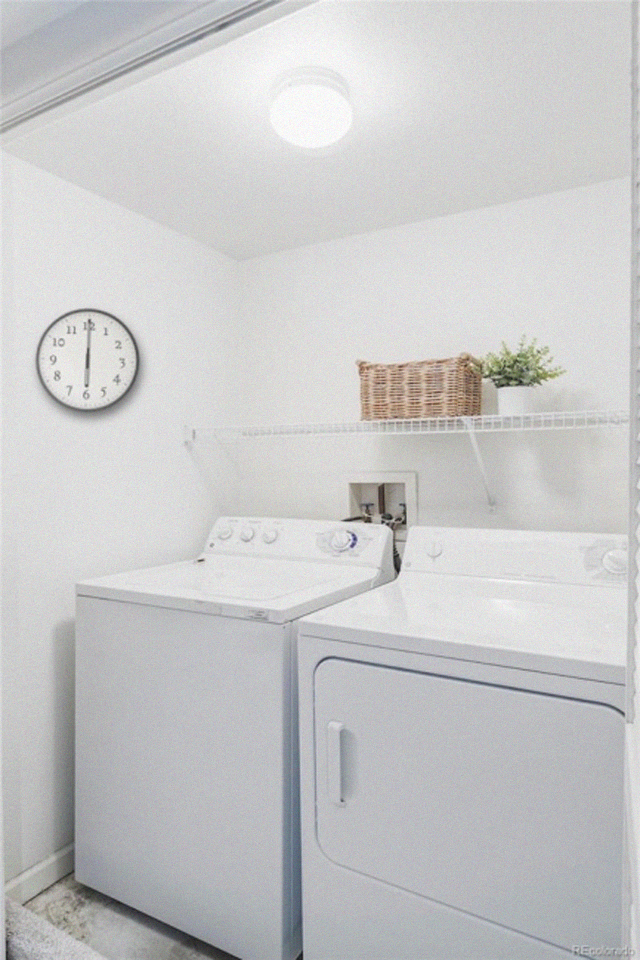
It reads 6:00
